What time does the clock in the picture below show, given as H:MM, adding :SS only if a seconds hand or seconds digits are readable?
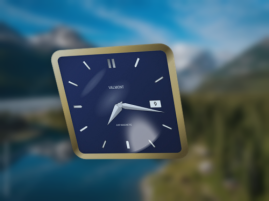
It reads 7:17
